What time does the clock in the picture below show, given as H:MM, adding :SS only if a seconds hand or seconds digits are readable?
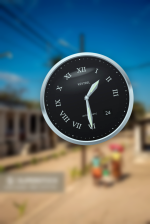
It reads 1:30
